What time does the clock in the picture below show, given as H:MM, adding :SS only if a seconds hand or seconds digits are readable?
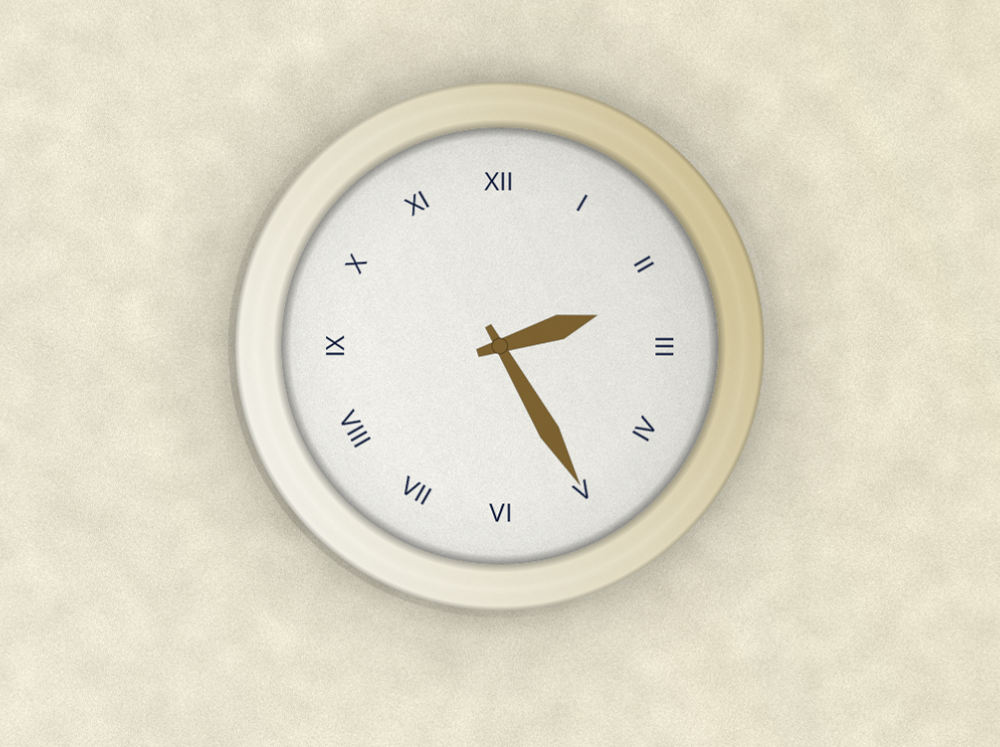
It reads 2:25
